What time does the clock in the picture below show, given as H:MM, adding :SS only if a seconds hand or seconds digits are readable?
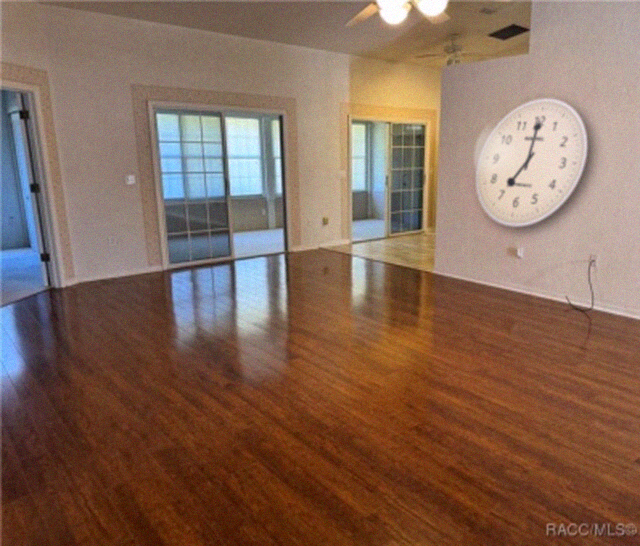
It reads 7:00
